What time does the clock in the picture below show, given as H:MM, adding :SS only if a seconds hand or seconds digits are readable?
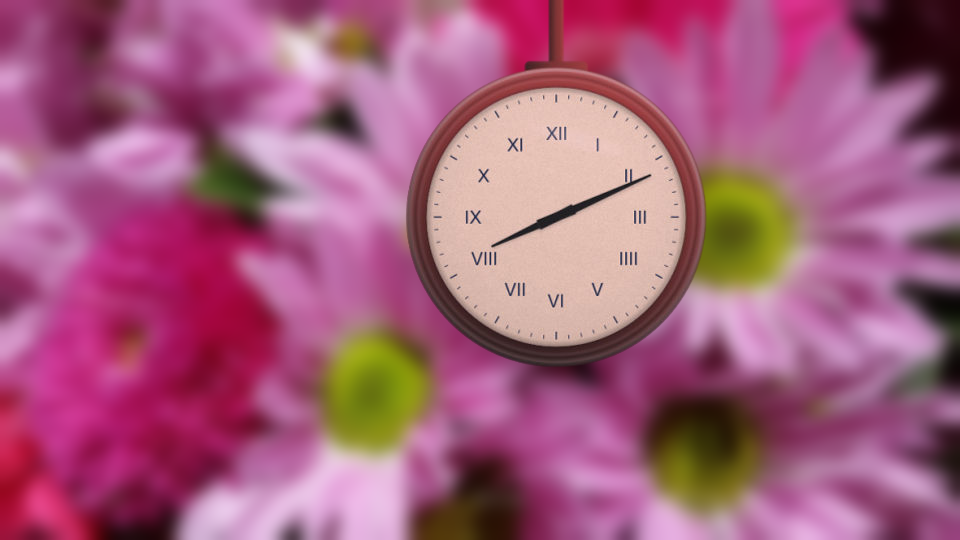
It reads 8:11
